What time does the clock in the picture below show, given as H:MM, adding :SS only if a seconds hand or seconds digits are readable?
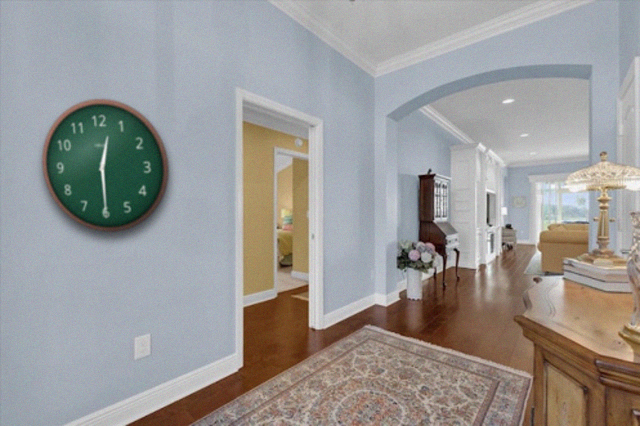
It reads 12:30
